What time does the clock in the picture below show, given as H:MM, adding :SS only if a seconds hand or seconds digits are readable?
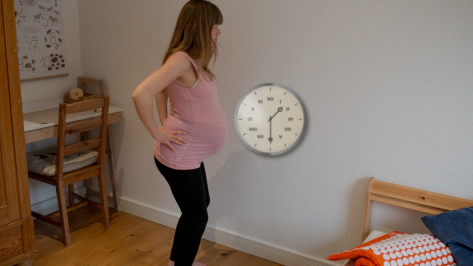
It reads 1:30
